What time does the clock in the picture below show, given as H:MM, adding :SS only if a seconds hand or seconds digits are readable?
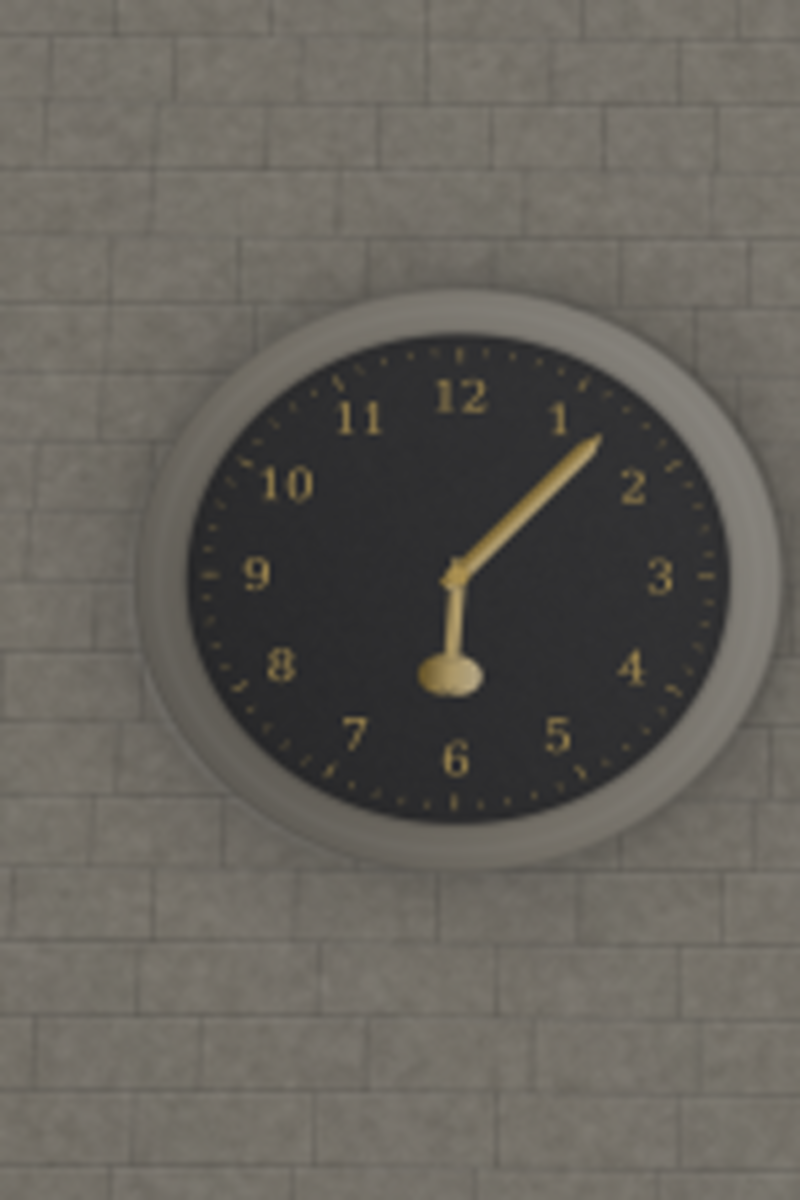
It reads 6:07
